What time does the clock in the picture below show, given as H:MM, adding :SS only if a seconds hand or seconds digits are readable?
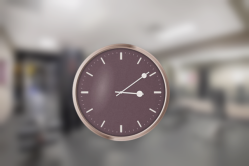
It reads 3:09
